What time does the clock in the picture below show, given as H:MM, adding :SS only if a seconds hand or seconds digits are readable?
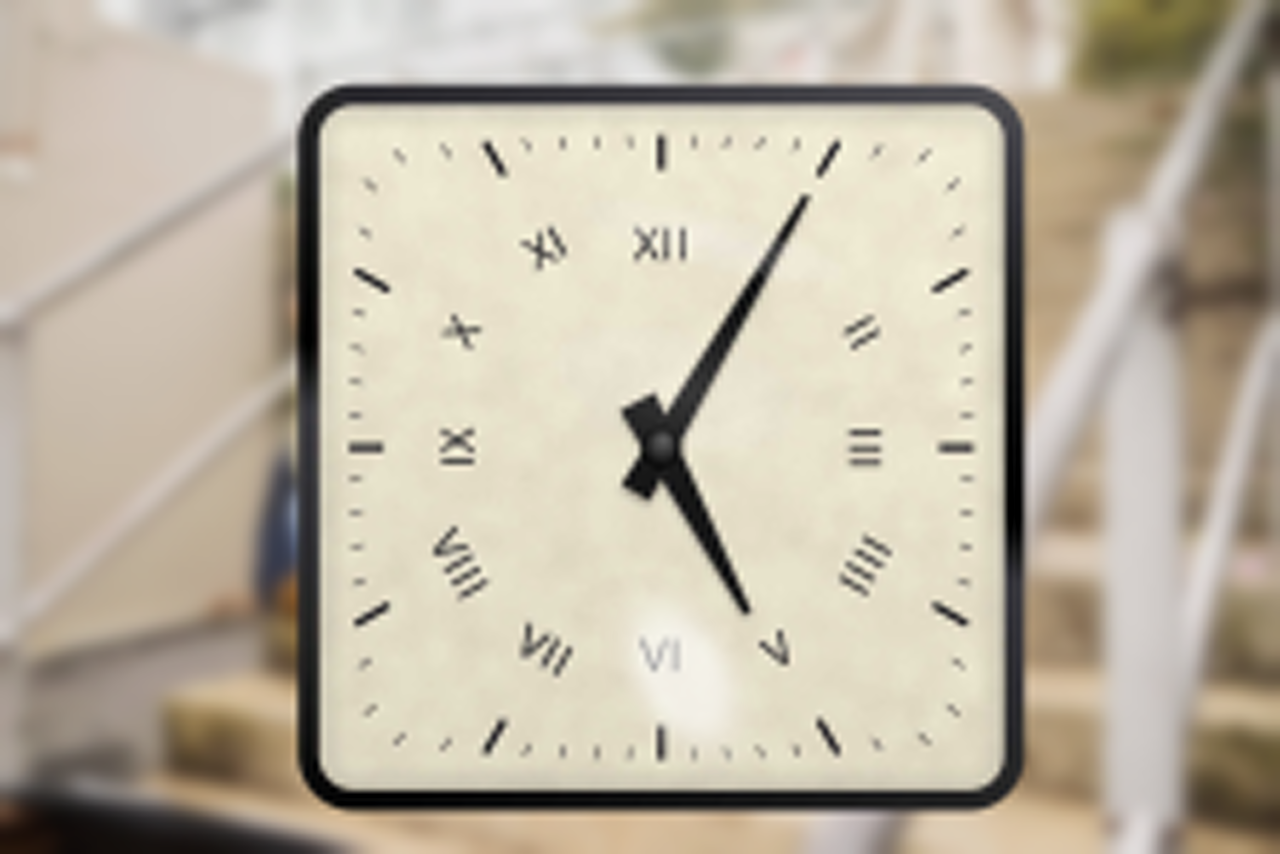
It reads 5:05
